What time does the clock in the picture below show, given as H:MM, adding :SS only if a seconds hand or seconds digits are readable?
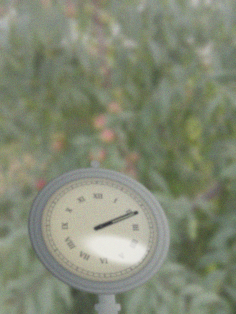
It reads 2:11
